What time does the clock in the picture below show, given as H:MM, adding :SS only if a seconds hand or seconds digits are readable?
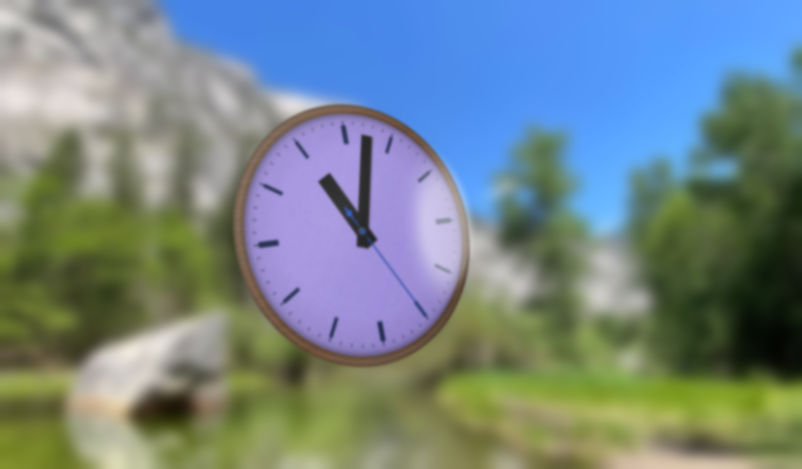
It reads 11:02:25
